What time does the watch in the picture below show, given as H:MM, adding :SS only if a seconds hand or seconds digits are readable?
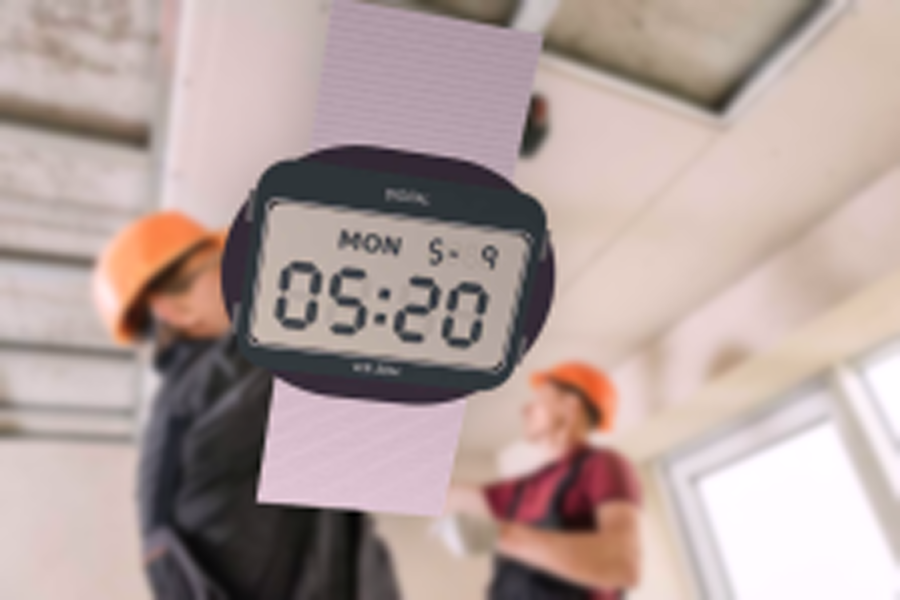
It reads 5:20
